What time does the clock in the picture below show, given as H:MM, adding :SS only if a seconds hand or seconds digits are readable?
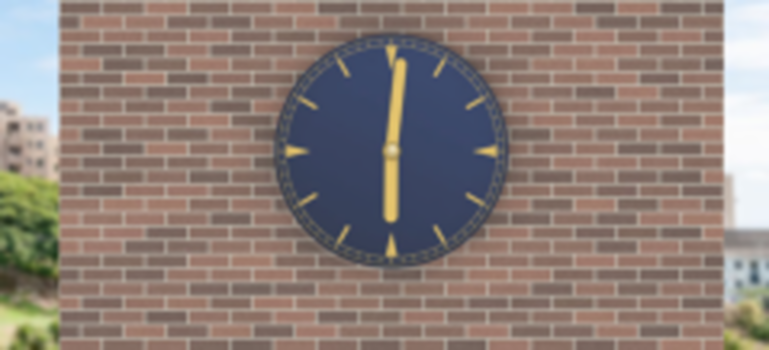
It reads 6:01
